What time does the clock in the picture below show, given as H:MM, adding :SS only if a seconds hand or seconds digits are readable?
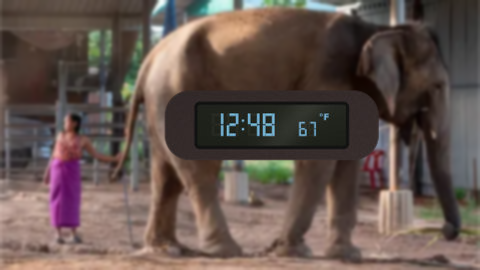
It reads 12:48
